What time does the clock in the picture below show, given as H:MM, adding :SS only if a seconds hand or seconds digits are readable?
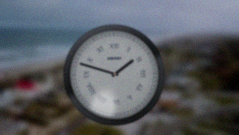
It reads 1:48
